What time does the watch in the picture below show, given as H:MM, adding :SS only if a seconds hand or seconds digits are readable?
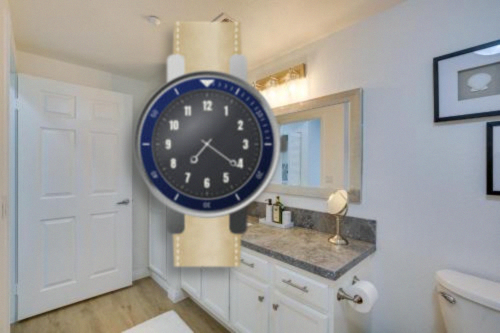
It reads 7:21
